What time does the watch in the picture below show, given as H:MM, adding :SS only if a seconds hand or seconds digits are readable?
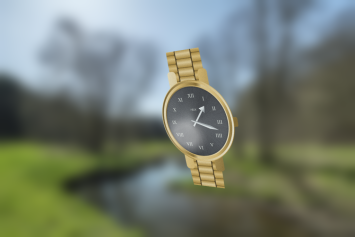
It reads 1:18
